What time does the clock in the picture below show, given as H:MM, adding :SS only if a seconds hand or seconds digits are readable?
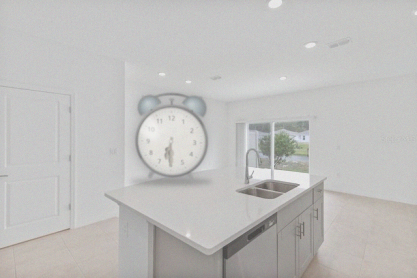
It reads 6:30
